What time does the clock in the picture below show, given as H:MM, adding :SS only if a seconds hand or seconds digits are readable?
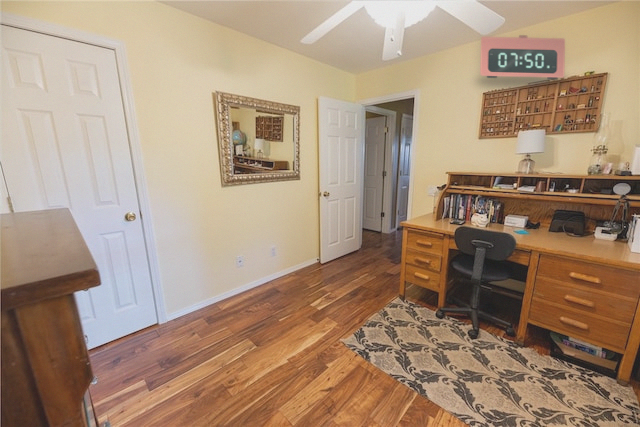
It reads 7:50
